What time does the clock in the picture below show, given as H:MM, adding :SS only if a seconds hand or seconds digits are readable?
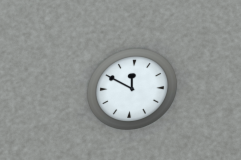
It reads 11:50
